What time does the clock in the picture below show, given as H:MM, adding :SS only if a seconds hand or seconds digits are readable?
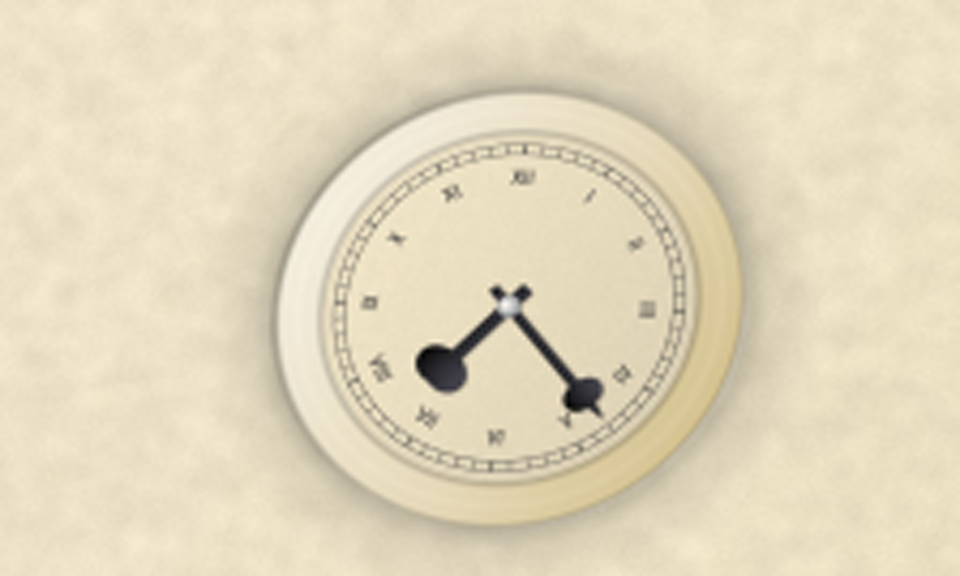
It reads 7:23
